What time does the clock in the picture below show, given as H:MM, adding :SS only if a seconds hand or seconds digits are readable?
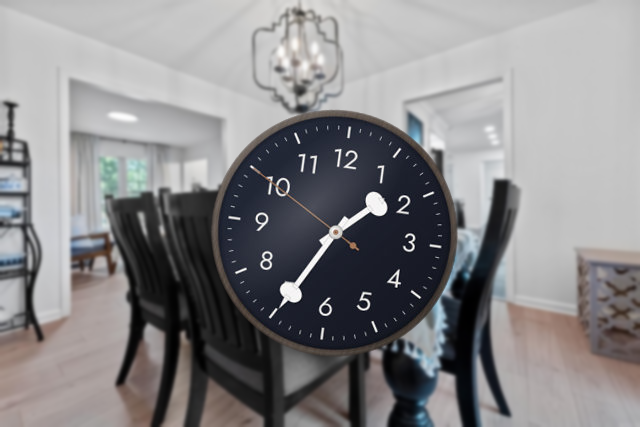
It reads 1:34:50
